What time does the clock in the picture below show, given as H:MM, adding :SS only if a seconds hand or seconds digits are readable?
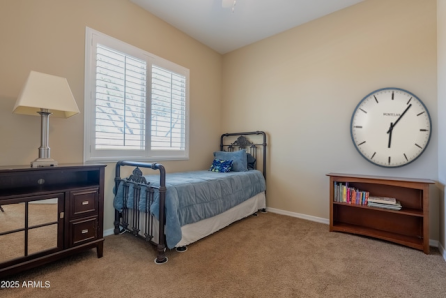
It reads 6:06
